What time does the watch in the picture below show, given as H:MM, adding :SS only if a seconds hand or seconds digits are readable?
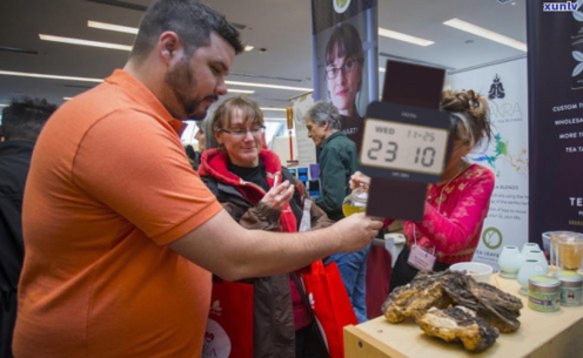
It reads 23:10
